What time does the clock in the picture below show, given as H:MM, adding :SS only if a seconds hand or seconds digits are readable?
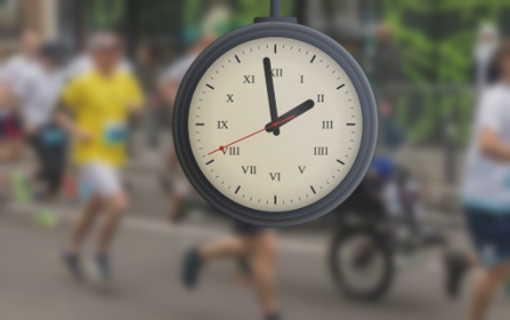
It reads 1:58:41
